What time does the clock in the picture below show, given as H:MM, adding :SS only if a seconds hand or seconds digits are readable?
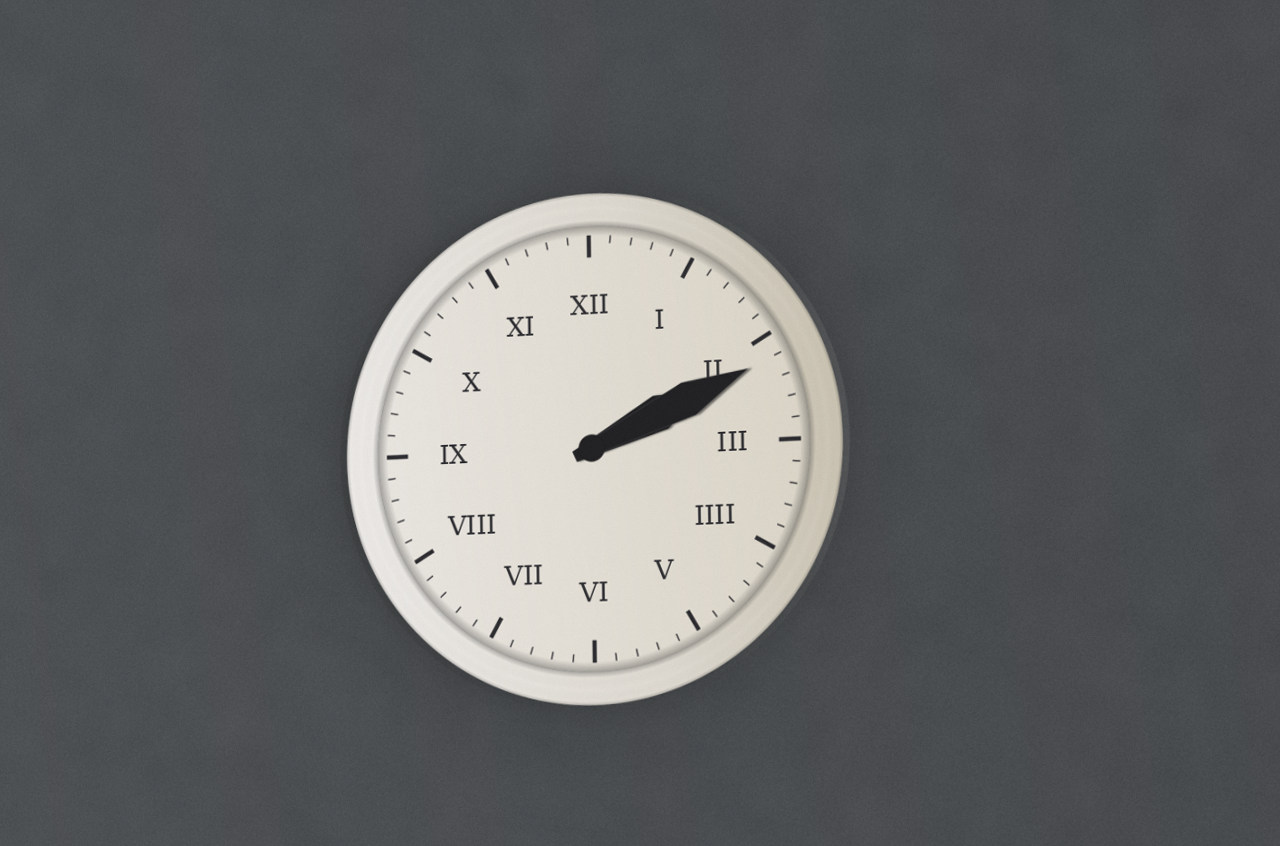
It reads 2:11
